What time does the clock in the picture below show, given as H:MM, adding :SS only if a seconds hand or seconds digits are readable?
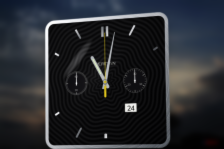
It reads 11:02
